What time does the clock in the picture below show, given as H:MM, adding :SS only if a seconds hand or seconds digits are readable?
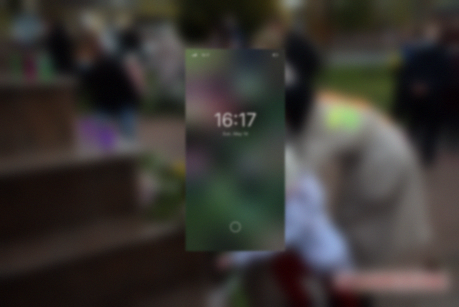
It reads 16:17
